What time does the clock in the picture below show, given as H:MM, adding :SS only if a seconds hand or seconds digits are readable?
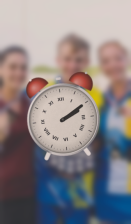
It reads 2:10
